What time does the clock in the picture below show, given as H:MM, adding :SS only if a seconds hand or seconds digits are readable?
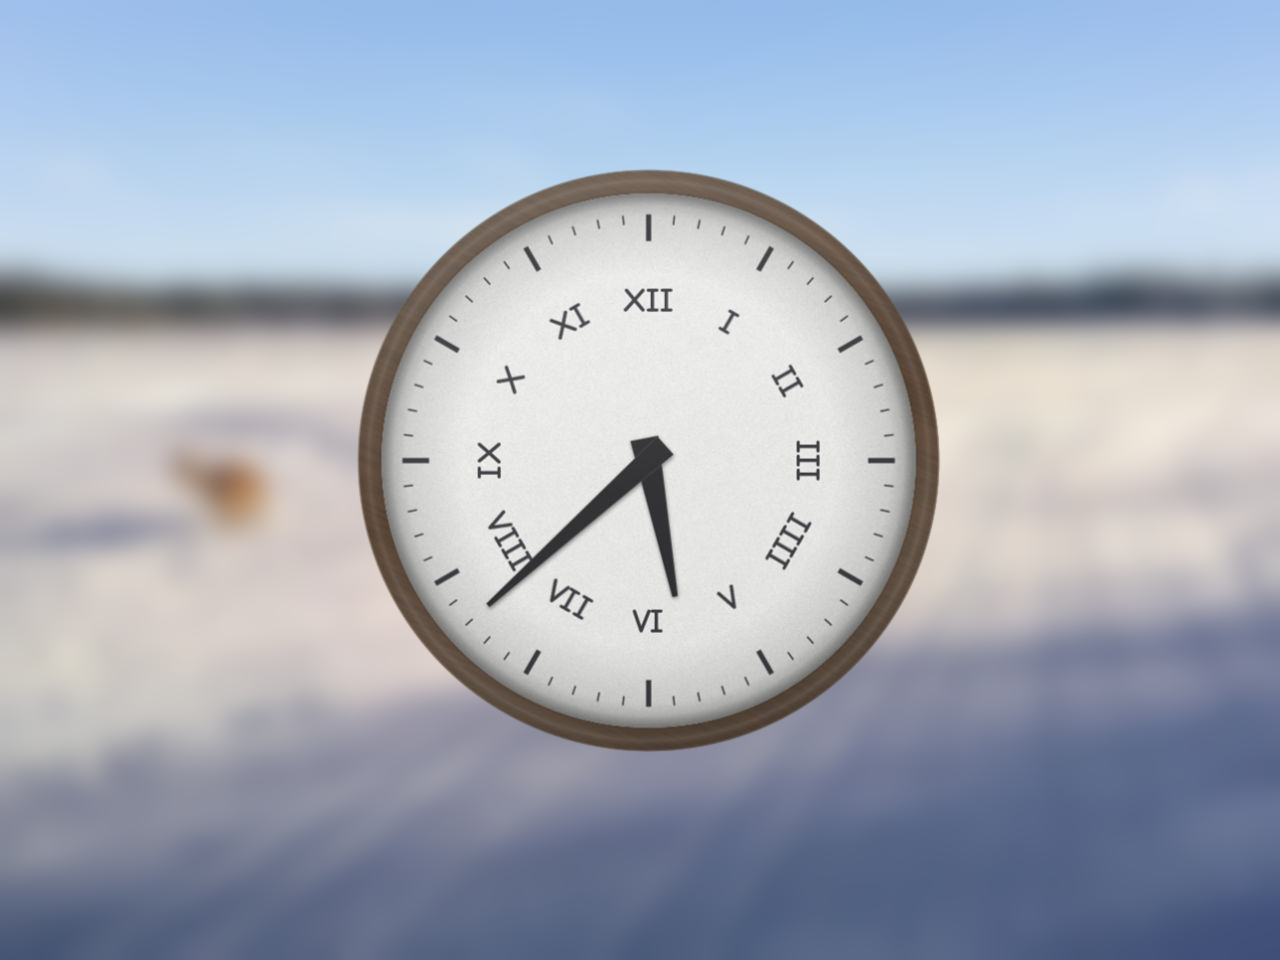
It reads 5:38
